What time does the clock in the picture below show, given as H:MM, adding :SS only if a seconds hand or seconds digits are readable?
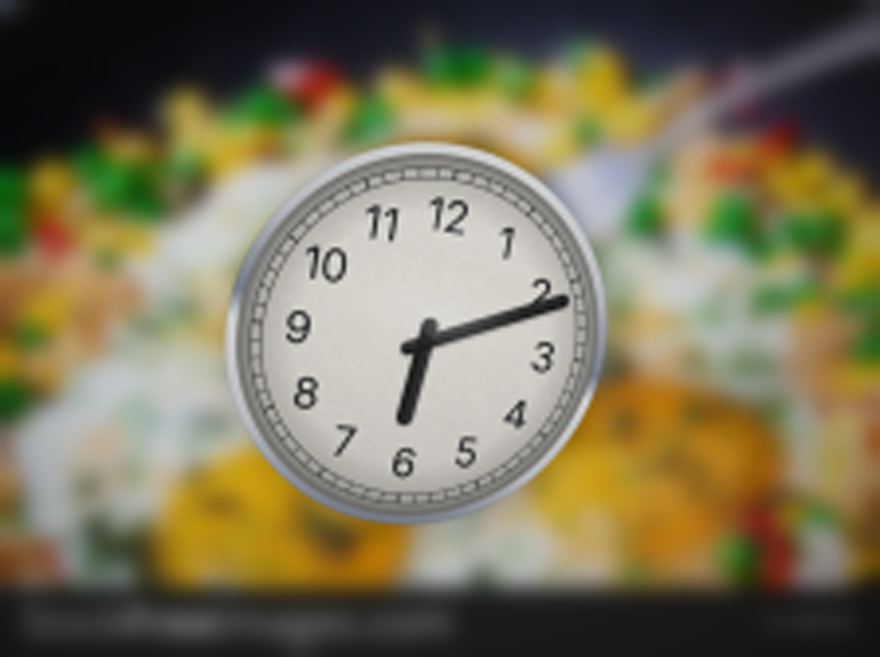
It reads 6:11
